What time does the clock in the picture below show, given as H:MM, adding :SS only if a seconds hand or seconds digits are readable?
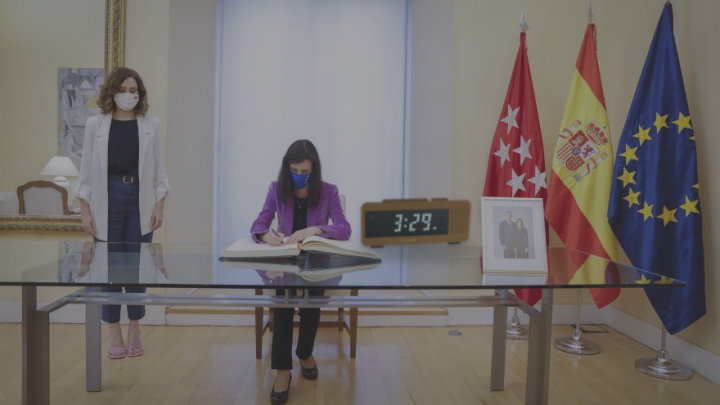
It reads 3:29
